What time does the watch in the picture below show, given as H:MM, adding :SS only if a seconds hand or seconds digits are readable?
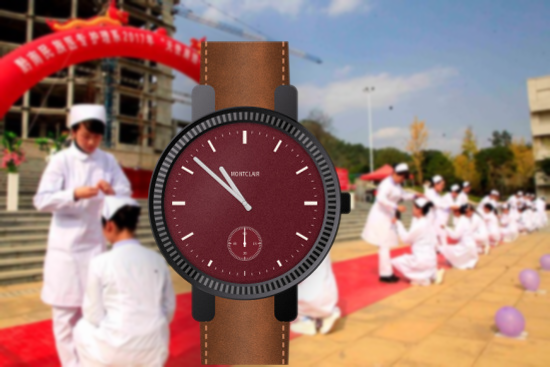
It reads 10:52
